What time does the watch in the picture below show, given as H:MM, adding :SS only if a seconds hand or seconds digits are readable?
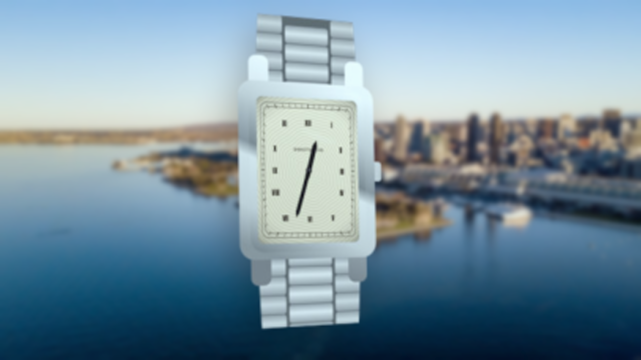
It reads 12:33
